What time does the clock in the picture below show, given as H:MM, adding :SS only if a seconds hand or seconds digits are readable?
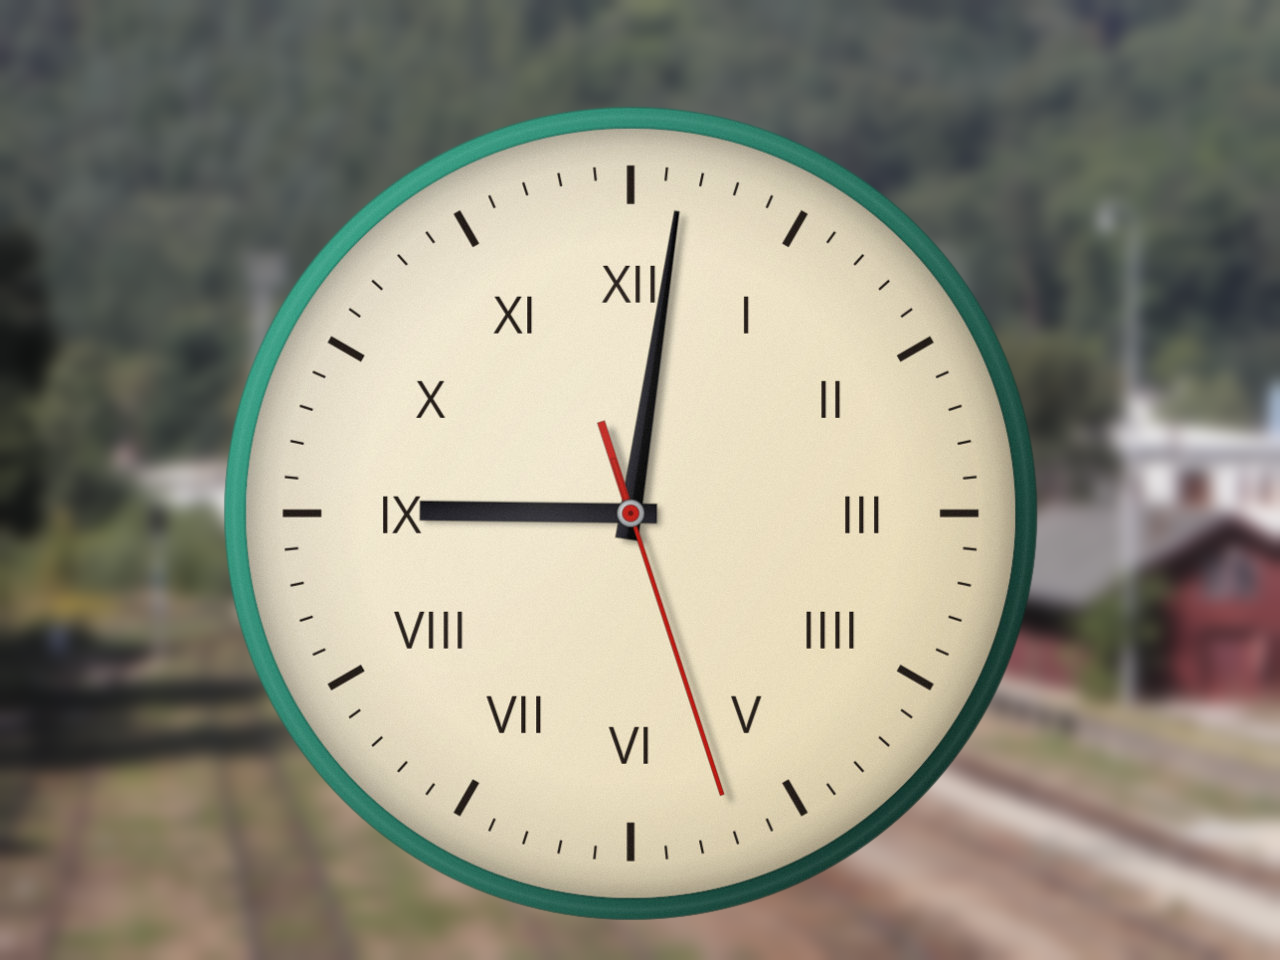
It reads 9:01:27
